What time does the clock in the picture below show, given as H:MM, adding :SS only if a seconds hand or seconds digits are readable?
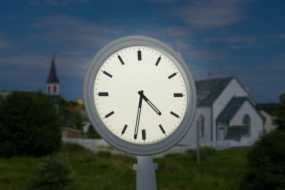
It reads 4:32
